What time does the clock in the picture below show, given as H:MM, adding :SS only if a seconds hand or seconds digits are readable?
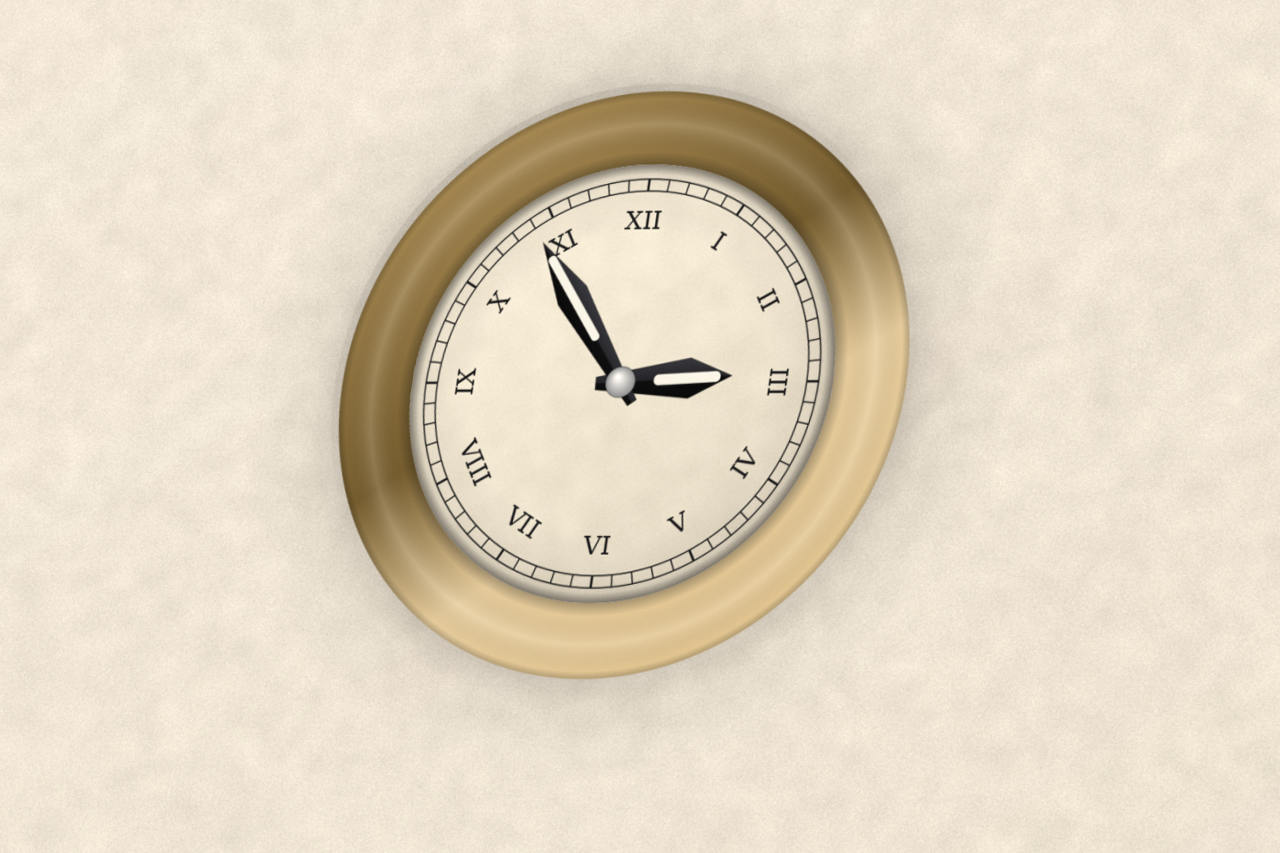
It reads 2:54
